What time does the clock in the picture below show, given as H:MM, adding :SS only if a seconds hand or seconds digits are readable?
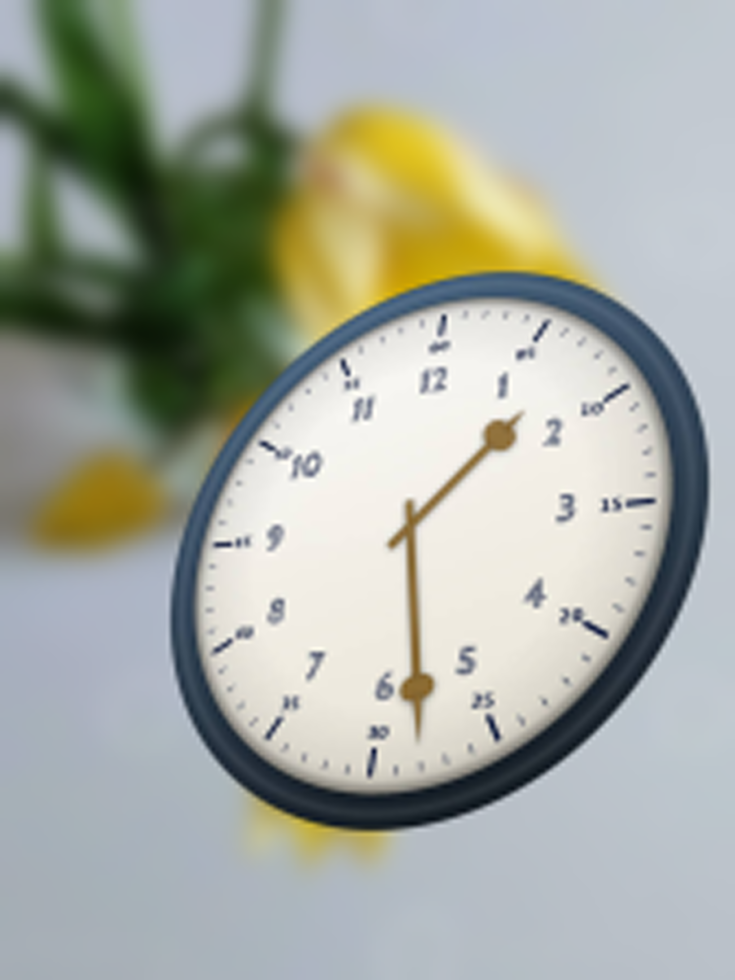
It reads 1:28
